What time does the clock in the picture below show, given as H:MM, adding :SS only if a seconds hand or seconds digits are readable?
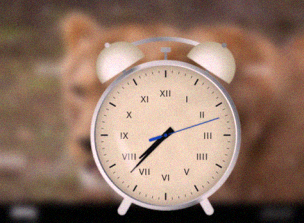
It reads 7:37:12
